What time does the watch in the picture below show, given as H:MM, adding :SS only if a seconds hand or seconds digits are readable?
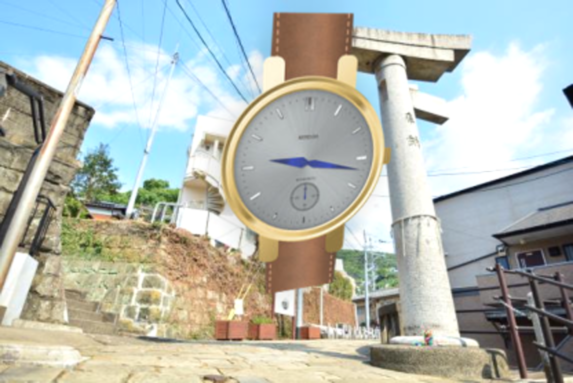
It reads 9:17
